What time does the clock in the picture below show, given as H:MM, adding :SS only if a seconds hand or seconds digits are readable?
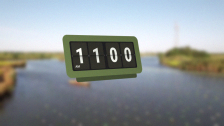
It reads 11:00
